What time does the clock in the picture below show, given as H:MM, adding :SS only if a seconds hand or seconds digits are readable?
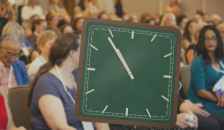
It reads 10:54
